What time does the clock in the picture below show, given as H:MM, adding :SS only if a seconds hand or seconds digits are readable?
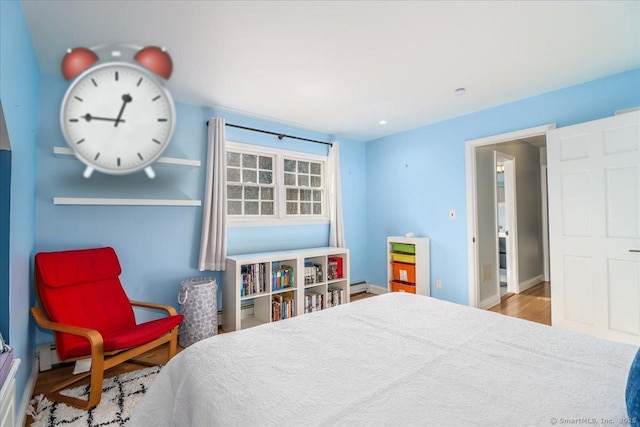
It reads 12:46
